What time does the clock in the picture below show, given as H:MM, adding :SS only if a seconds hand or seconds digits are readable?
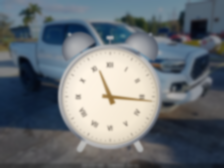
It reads 11:16
